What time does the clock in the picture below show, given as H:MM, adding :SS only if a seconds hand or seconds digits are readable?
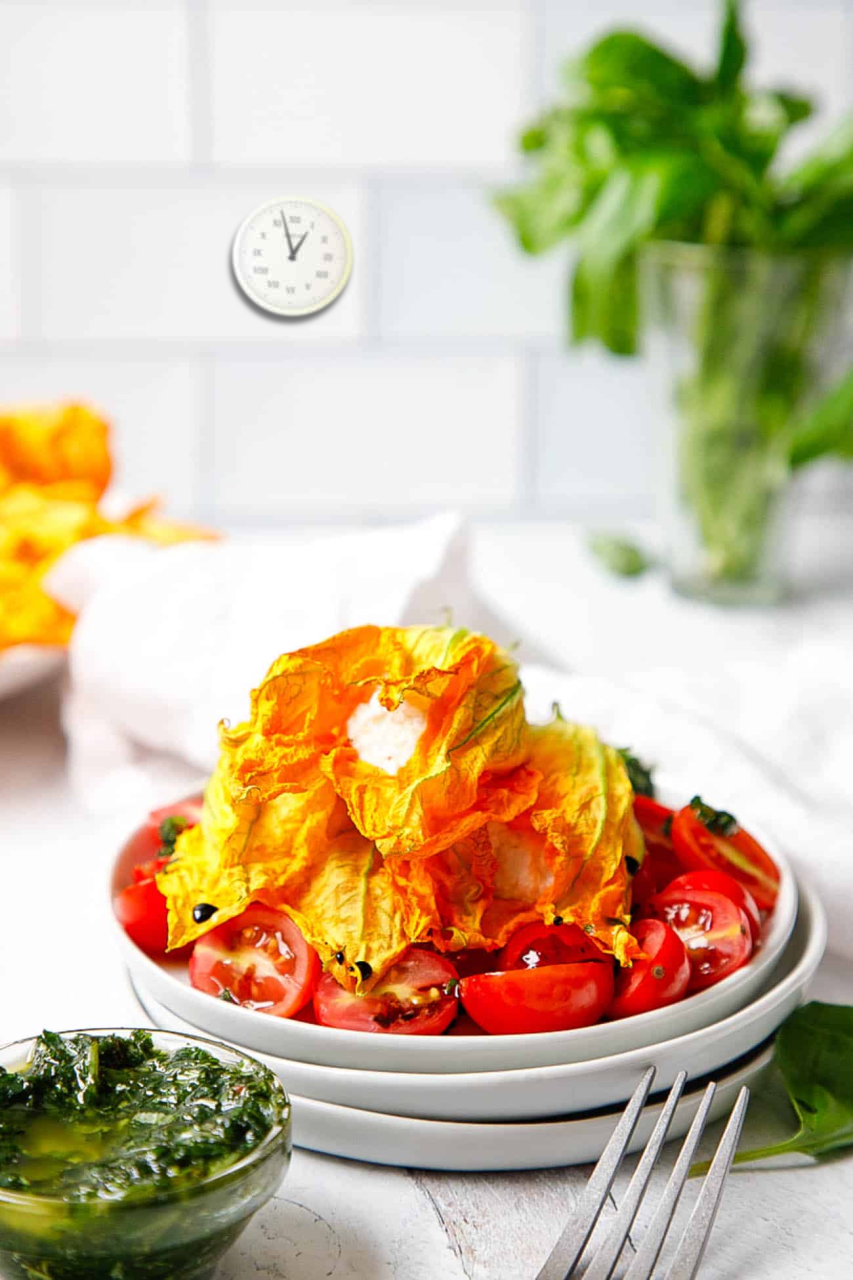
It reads 12:57
